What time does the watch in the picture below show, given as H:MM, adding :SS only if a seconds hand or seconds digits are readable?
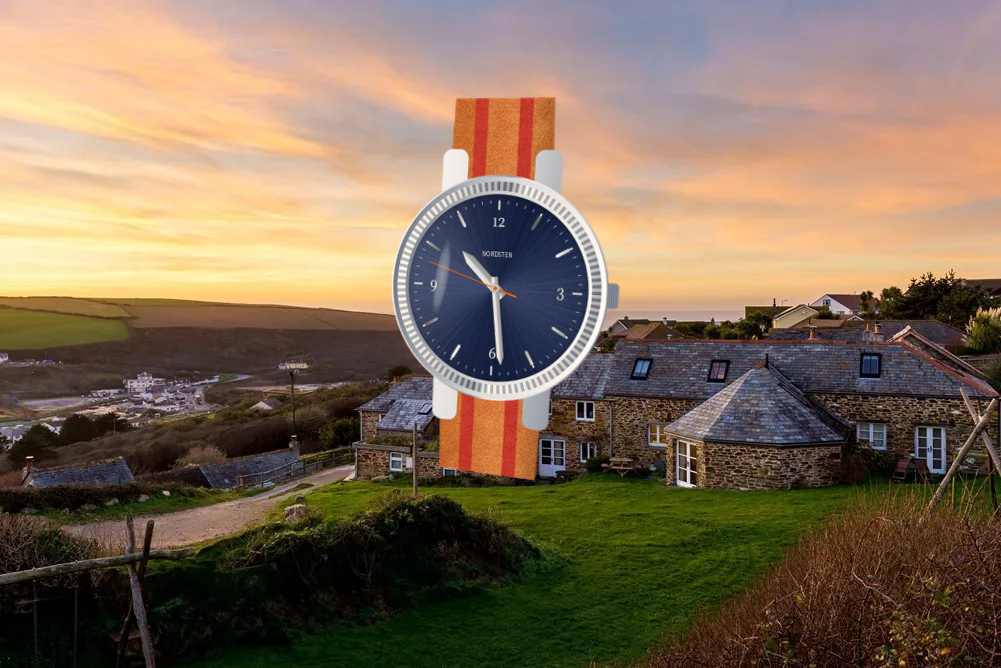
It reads 10:28:48
